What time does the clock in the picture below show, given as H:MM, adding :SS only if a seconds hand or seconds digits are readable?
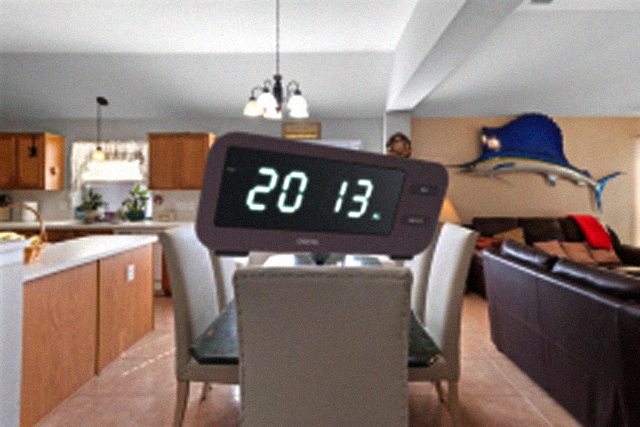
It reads 20:13
